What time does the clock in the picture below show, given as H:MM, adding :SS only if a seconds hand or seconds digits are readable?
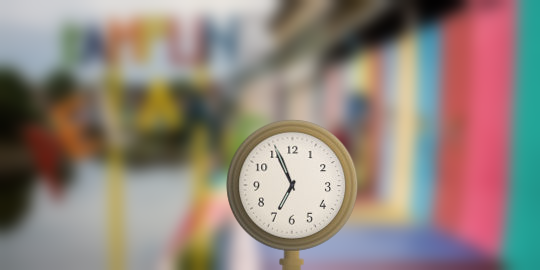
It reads 6:56
